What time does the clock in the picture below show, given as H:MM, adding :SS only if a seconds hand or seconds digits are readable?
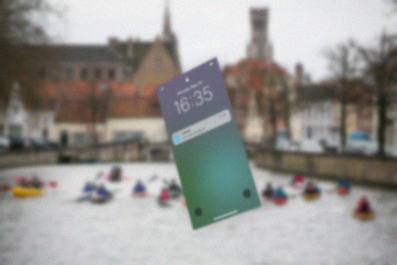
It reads 16:35
